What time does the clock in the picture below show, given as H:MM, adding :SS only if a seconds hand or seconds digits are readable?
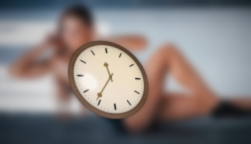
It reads 11:36
